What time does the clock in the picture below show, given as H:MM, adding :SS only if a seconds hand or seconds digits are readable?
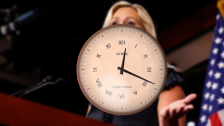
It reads 12:19
